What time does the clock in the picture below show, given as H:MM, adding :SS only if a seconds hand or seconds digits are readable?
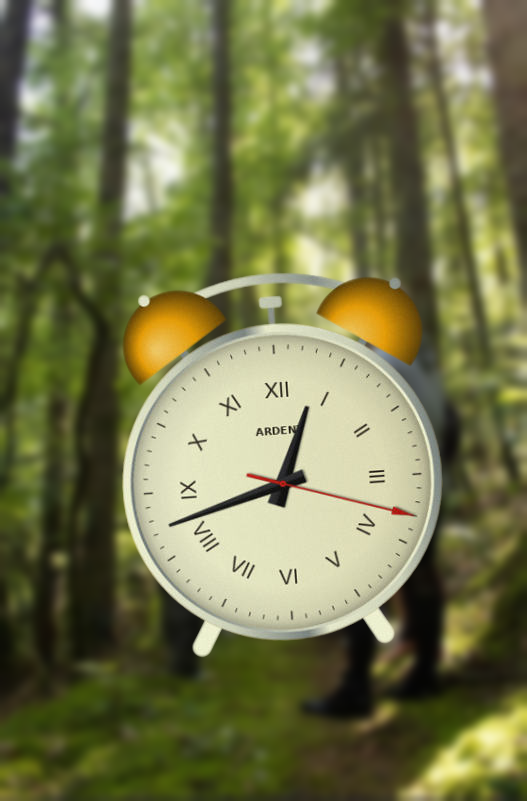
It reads 12:42:18
